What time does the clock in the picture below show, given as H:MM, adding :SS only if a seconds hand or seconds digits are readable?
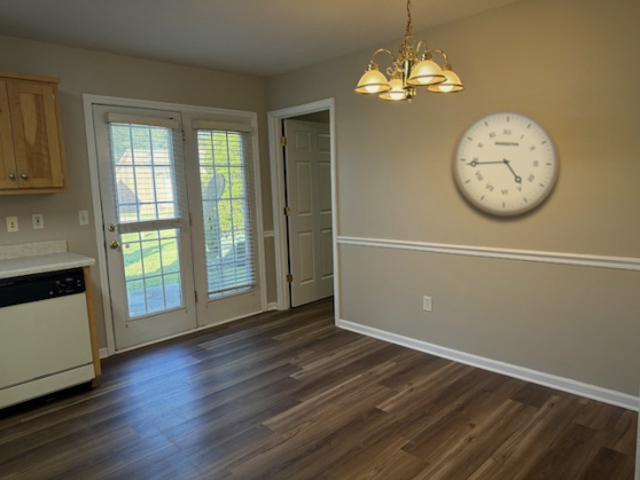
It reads 4:44
